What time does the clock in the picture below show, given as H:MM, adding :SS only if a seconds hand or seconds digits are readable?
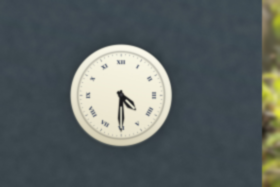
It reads 4:30
